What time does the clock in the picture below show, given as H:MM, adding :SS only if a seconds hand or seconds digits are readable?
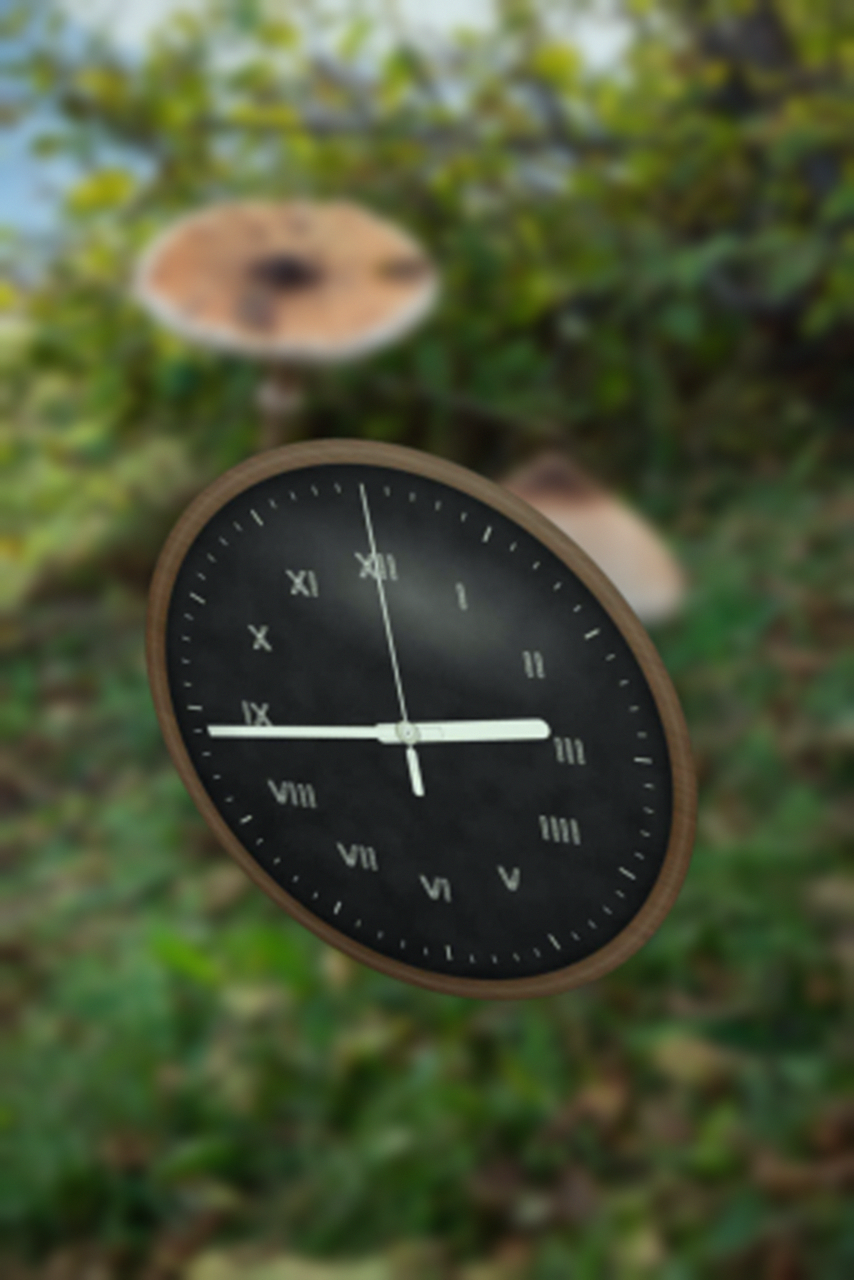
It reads 2:44:00
